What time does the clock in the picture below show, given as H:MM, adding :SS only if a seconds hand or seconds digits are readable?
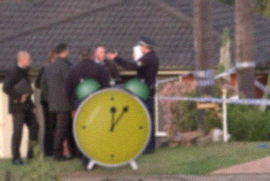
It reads 12:06
